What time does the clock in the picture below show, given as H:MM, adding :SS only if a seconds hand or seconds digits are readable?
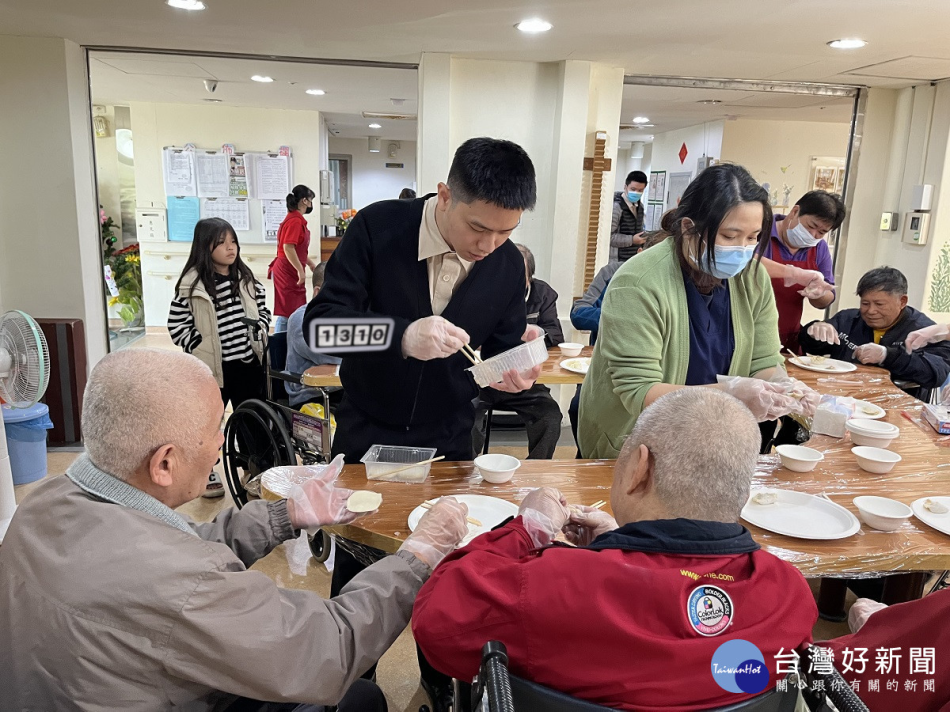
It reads 13:10
